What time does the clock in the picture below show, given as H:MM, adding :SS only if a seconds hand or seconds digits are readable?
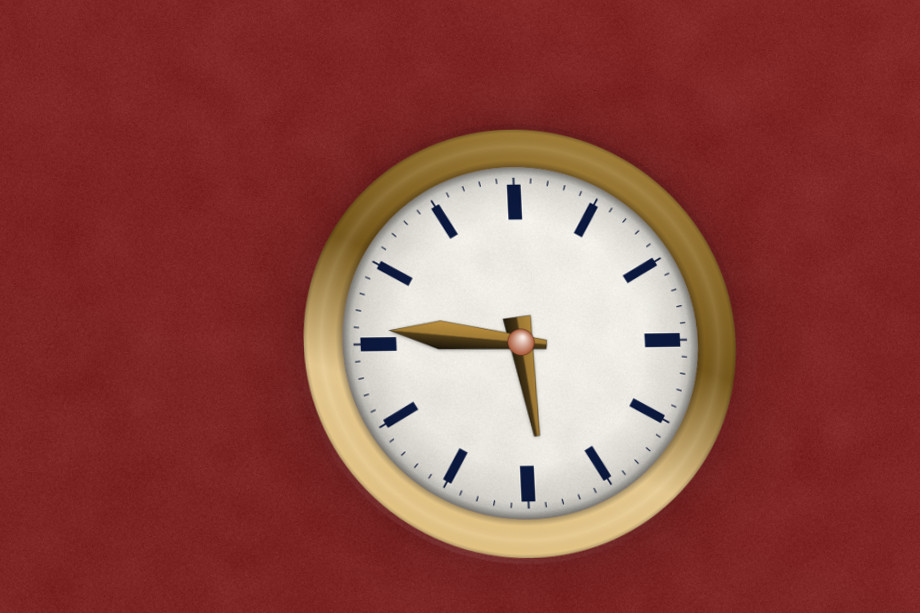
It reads 5:46
